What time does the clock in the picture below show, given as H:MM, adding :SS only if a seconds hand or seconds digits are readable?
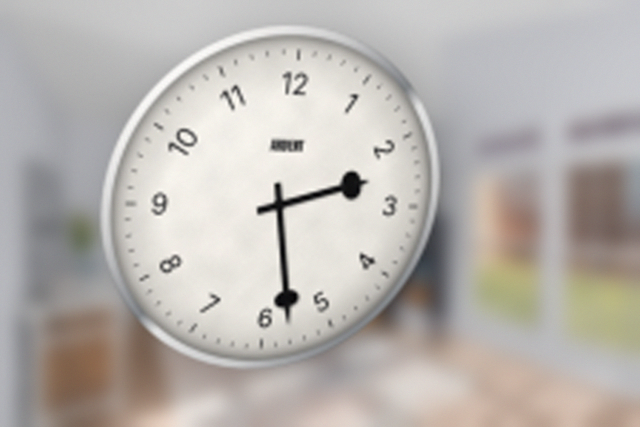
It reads 2:28
